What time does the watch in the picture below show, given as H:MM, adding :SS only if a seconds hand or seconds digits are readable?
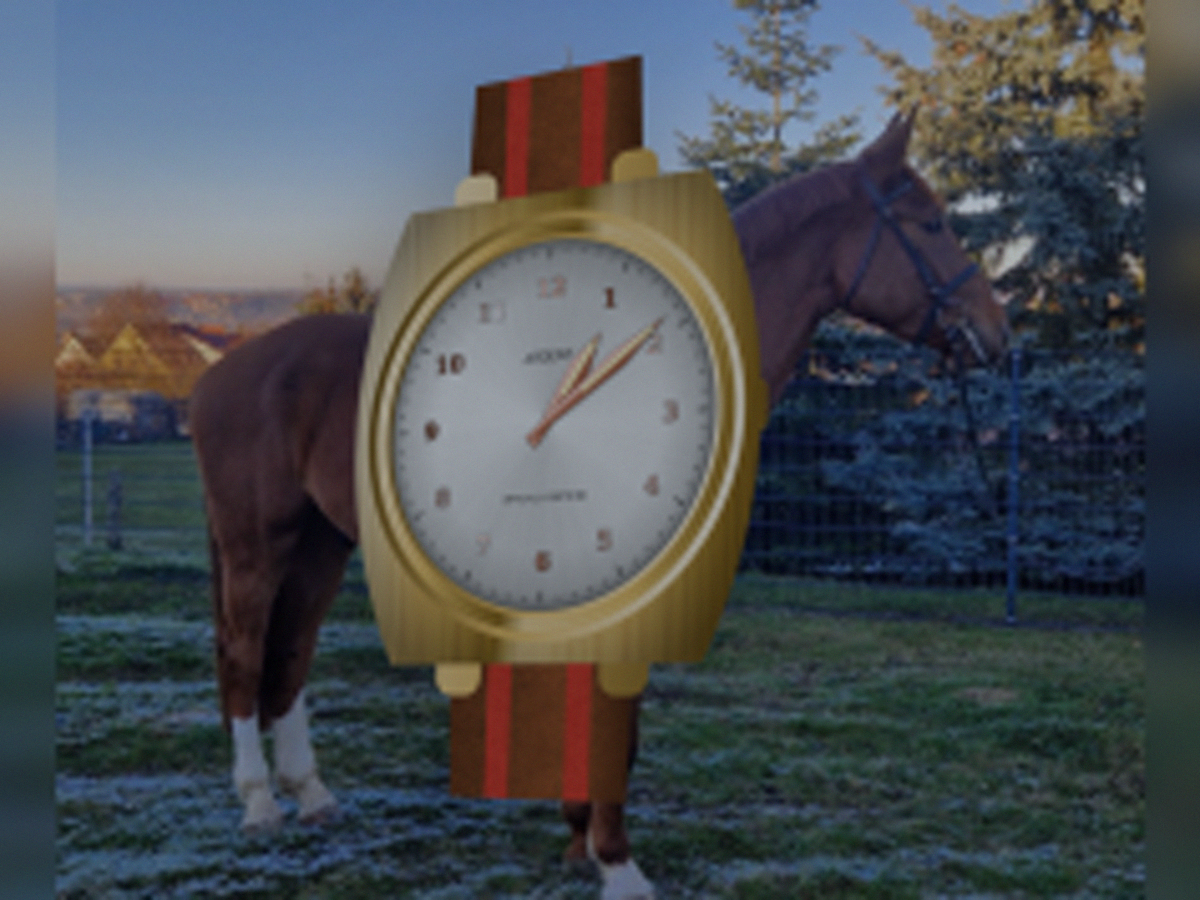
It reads 1:09
